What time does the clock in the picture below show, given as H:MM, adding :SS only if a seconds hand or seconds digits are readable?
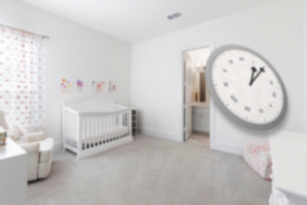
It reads 1:09
